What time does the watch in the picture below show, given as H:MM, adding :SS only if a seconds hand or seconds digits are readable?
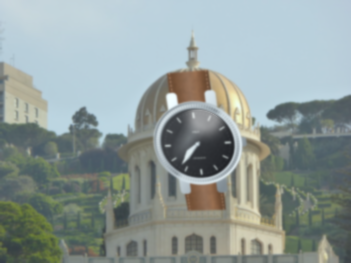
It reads 7:37
